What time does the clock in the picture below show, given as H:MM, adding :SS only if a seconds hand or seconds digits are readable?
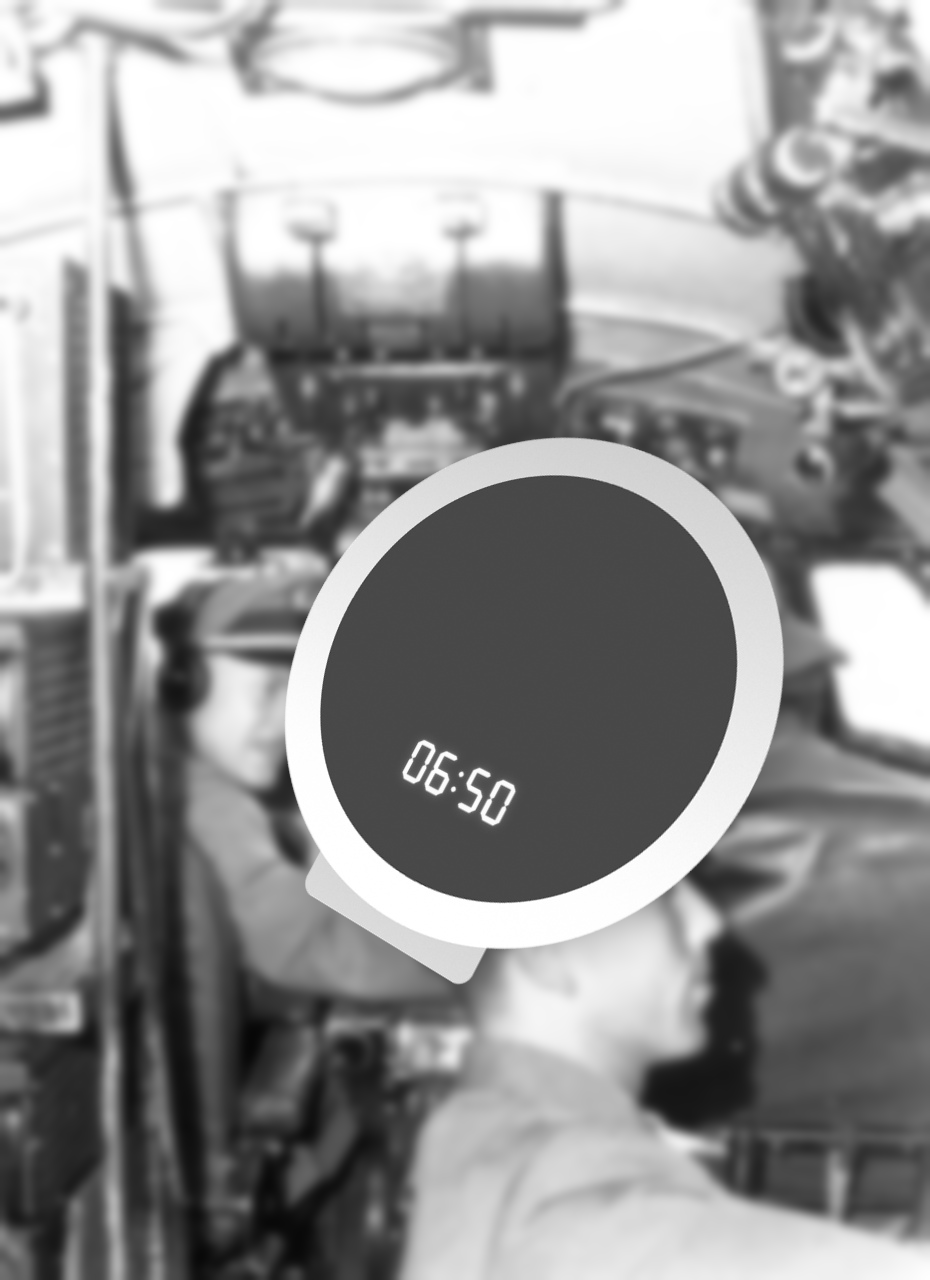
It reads 6:50
